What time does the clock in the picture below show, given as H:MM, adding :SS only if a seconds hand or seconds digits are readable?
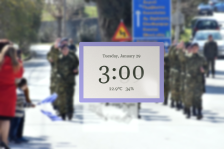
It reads 3:00
